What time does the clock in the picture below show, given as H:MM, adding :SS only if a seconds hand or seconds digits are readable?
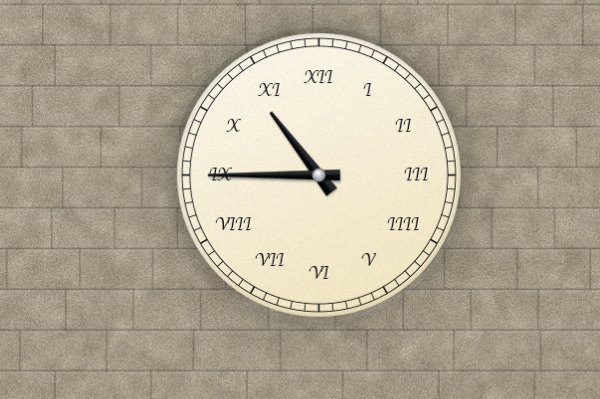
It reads 10:45
